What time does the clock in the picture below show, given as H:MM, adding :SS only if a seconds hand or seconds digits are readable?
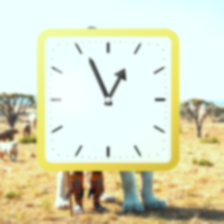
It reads 12:56
